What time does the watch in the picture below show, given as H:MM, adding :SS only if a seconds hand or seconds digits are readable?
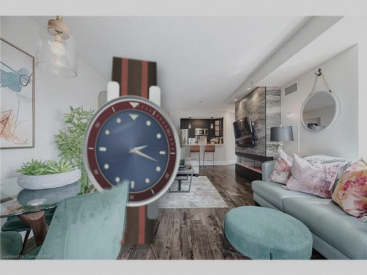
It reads 2:18
